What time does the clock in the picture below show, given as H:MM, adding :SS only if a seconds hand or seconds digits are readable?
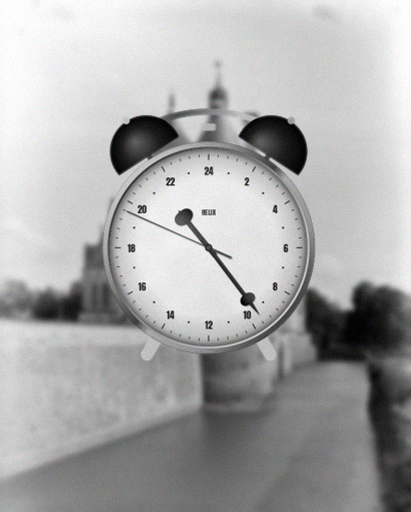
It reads 21:23:49
